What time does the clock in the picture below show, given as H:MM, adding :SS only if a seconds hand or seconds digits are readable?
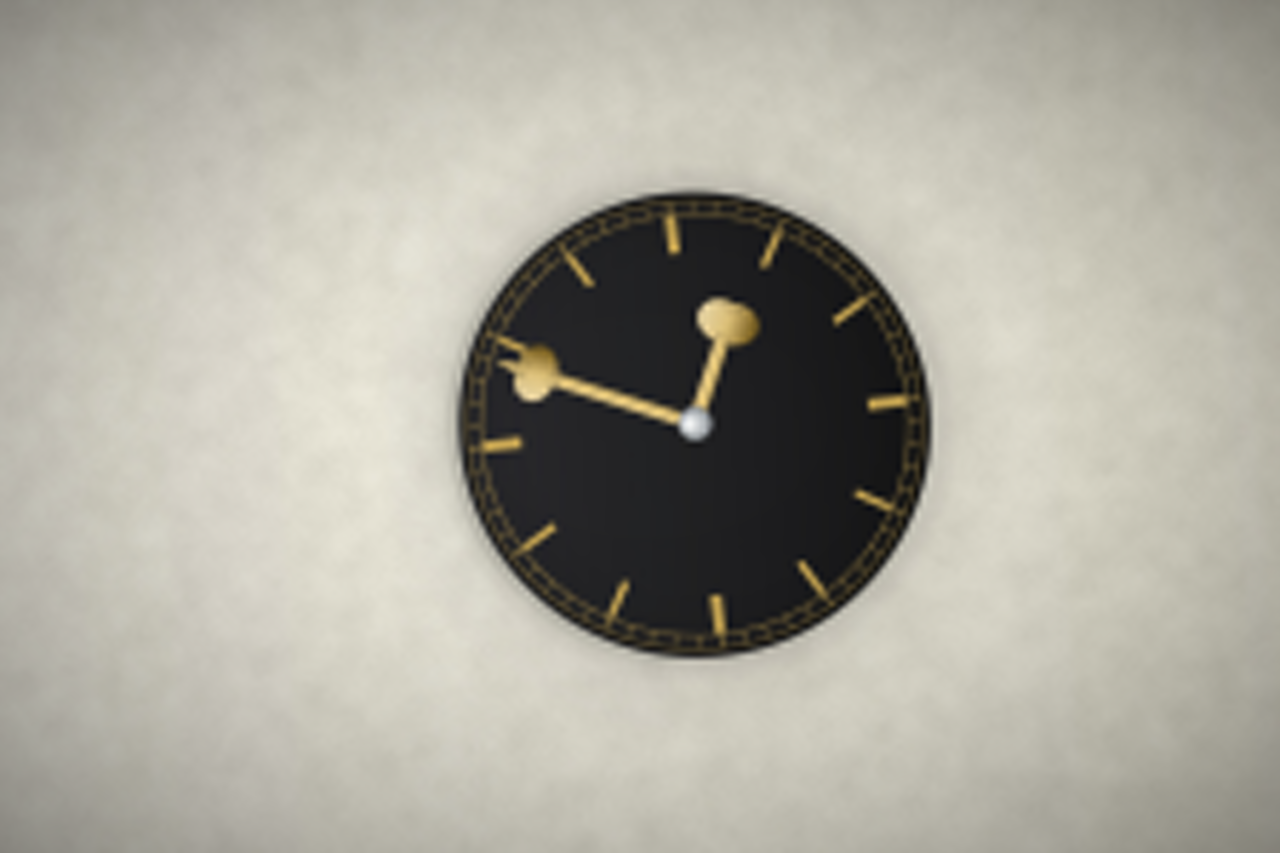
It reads 12:49
